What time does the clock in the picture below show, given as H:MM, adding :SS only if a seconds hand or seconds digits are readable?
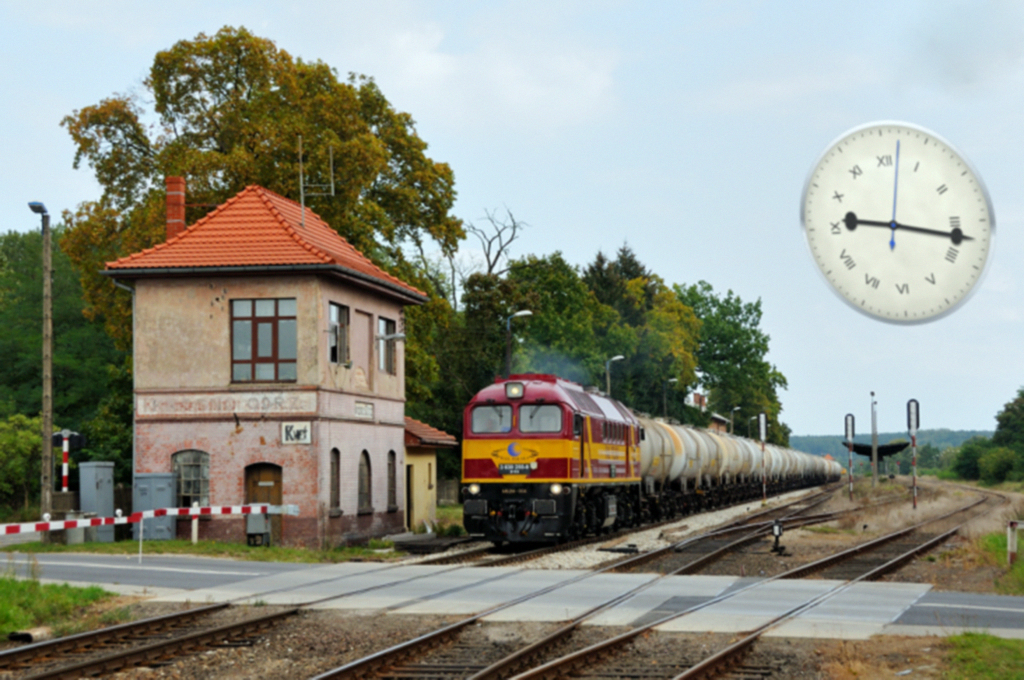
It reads 9:17:02
